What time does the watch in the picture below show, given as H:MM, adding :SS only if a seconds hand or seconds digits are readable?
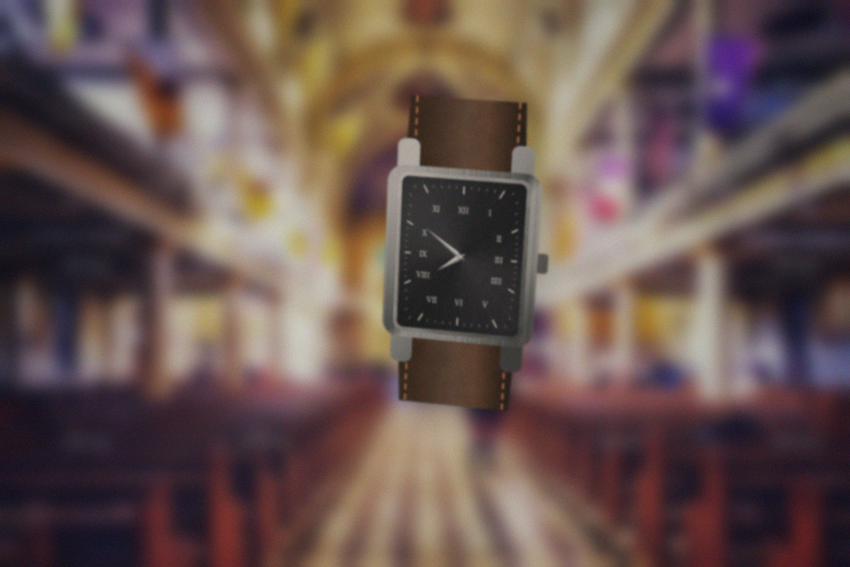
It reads 7:51
